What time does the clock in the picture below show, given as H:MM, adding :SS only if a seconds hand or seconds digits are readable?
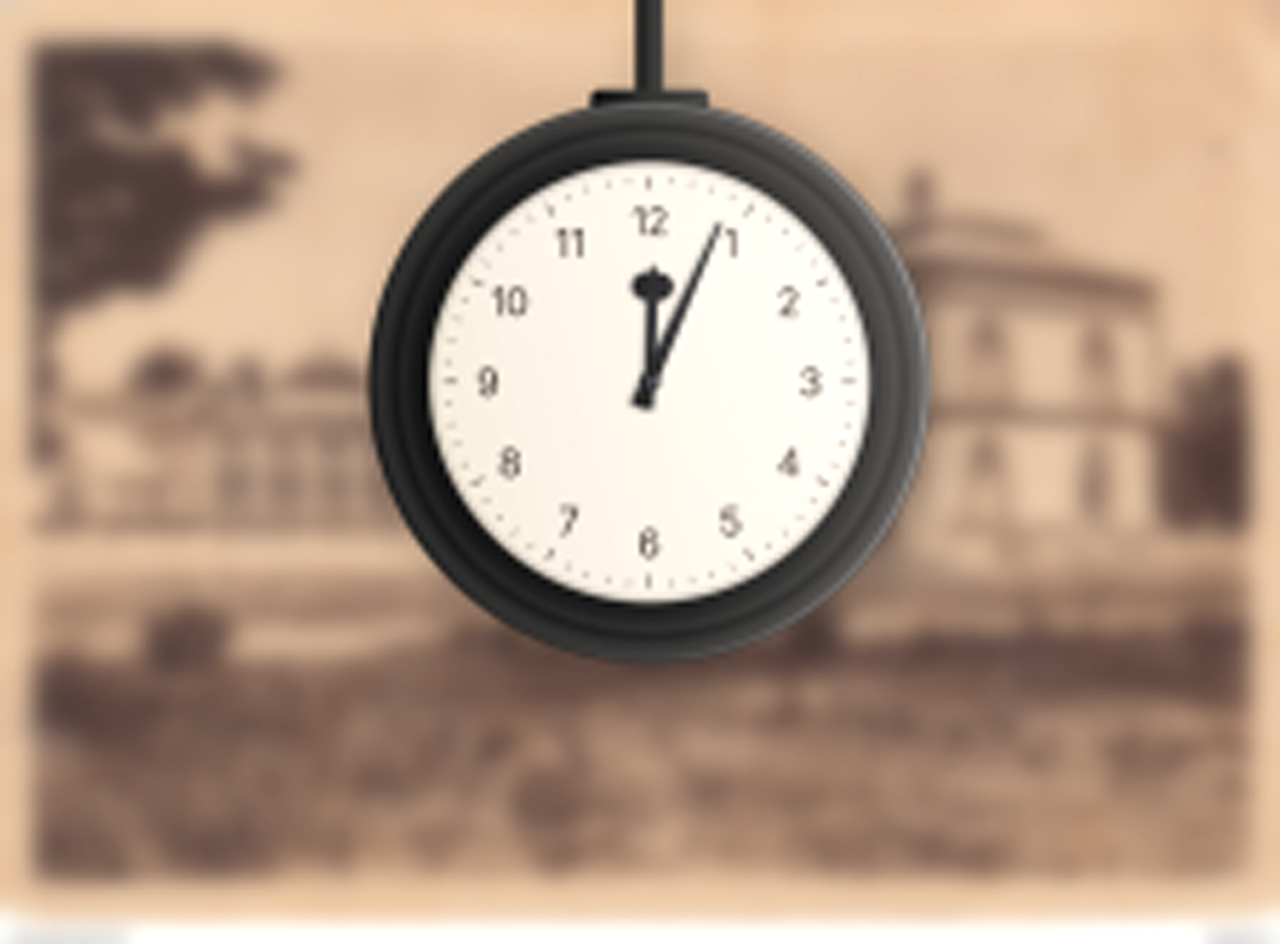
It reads 12:04
